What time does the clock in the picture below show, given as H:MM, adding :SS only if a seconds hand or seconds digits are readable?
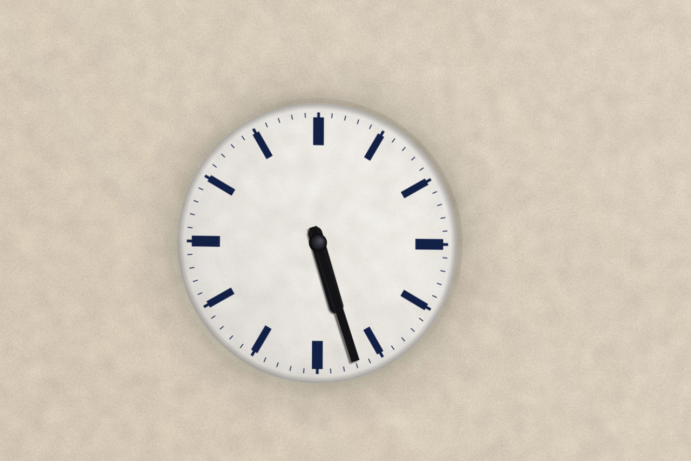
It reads 5:27
